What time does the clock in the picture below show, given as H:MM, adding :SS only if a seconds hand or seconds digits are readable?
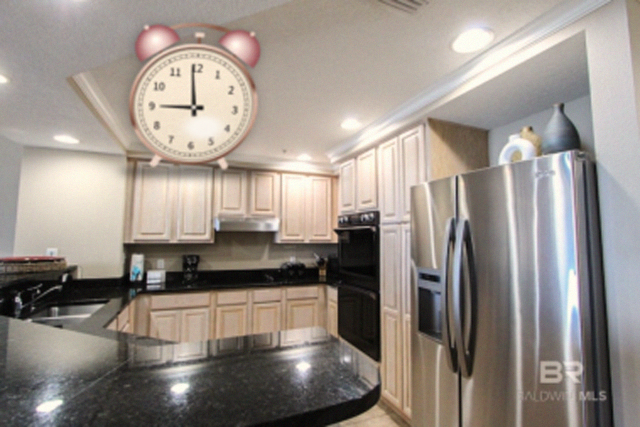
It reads 8:59
